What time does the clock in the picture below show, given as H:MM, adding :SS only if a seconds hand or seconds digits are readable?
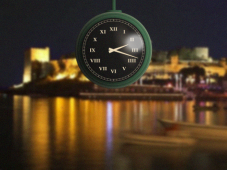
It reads 2:18
